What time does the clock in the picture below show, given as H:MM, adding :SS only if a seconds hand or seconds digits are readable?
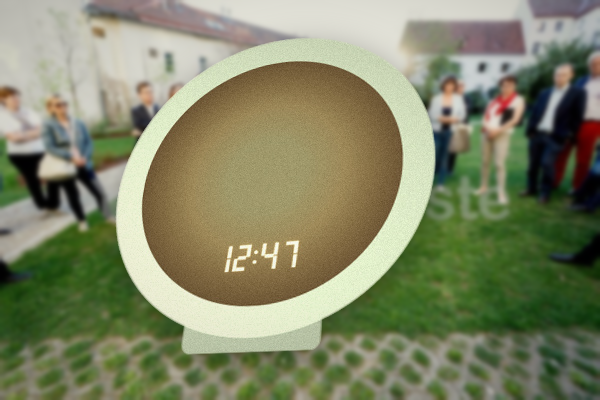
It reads 12:47
